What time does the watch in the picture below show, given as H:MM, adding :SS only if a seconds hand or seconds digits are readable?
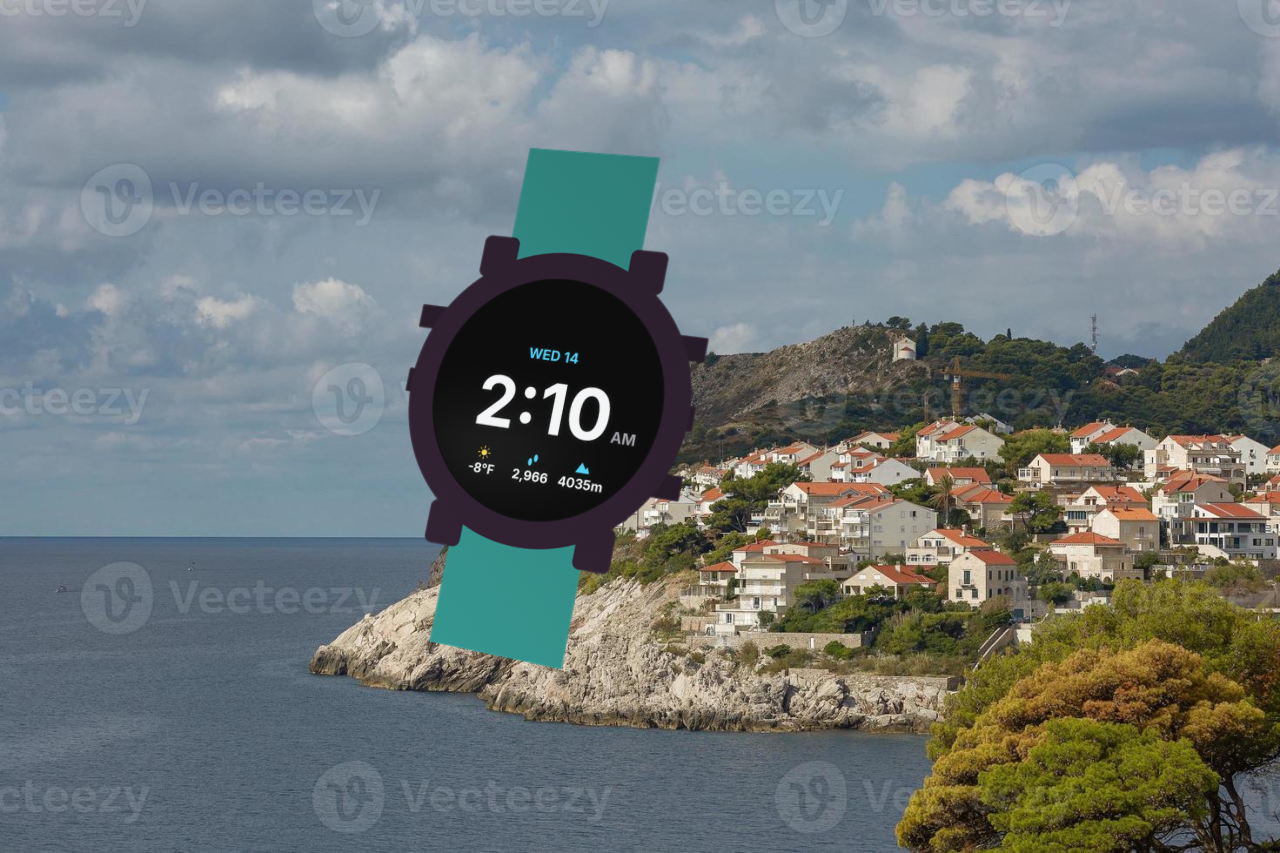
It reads 2:10
